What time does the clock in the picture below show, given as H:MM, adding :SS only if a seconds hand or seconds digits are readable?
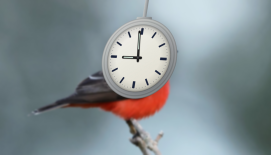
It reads 8:59
